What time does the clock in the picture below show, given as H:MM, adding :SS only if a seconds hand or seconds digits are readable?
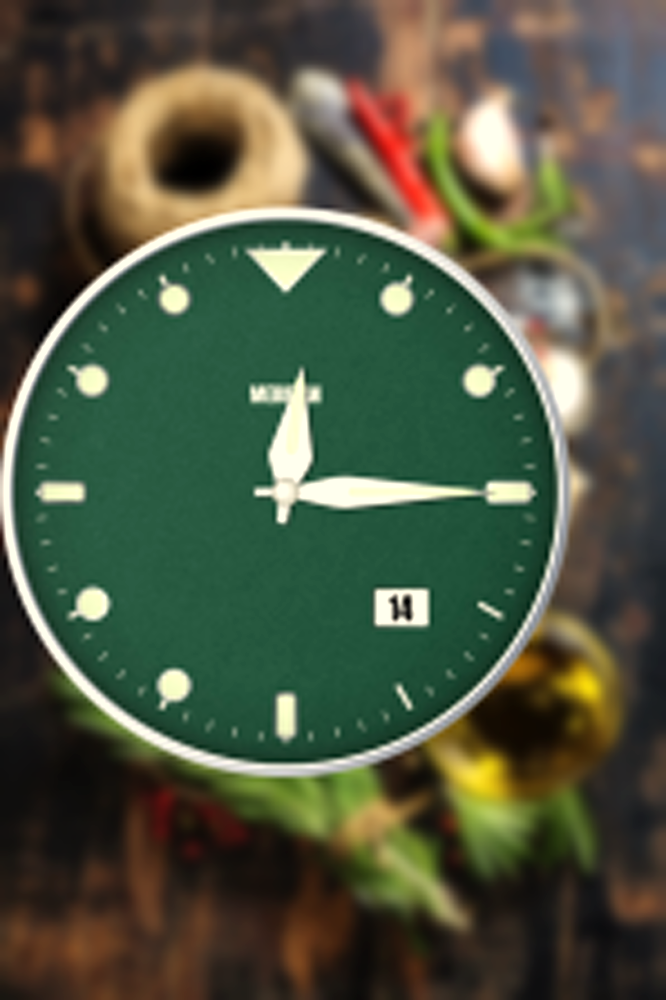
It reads 12:15
